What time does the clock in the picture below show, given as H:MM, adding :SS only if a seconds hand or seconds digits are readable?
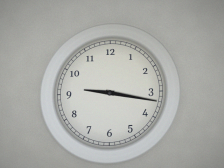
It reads 9:17
